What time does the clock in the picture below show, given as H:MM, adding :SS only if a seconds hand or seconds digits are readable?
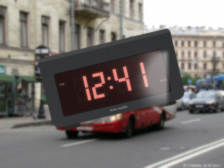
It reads 12:41
